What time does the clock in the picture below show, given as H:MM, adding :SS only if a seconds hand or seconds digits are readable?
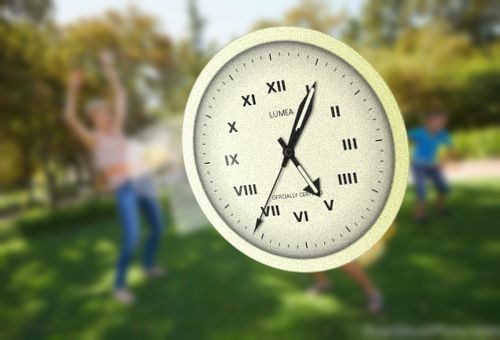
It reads 5:05:36
